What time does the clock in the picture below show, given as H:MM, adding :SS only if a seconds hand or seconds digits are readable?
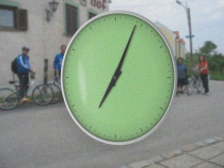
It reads 7:04
